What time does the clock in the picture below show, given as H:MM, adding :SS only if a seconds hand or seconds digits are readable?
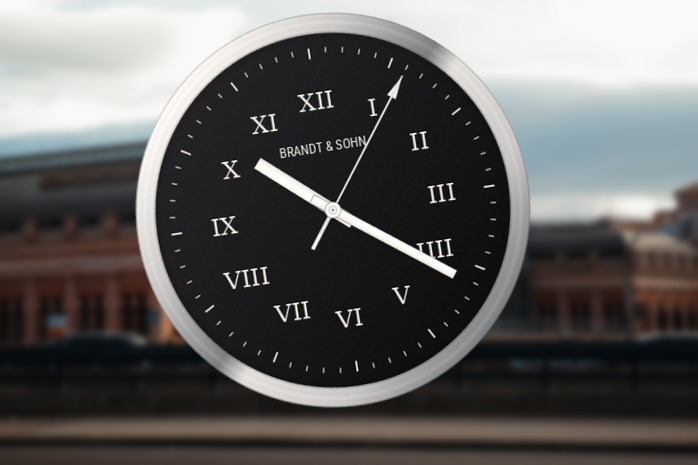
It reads 10:21:06
